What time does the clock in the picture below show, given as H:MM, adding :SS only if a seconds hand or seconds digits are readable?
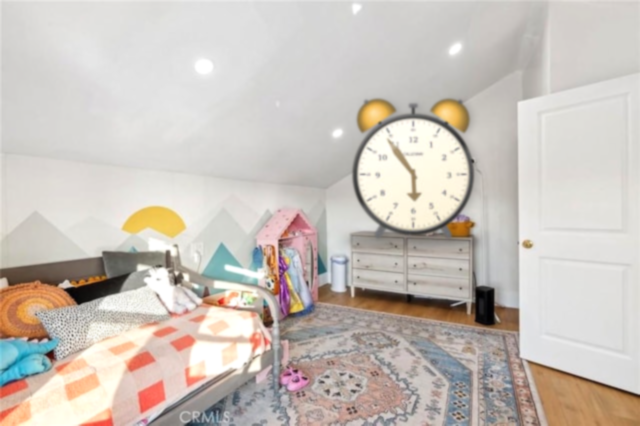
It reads 5:54
